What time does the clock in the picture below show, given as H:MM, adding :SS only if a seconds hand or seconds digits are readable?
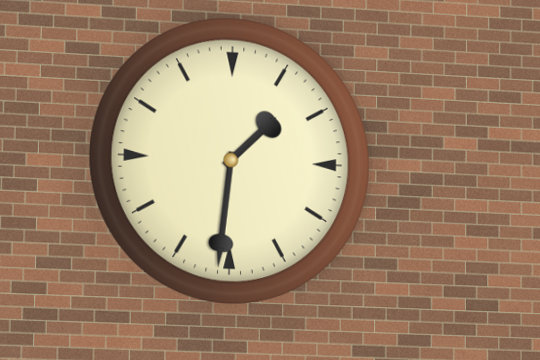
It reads 1:31
